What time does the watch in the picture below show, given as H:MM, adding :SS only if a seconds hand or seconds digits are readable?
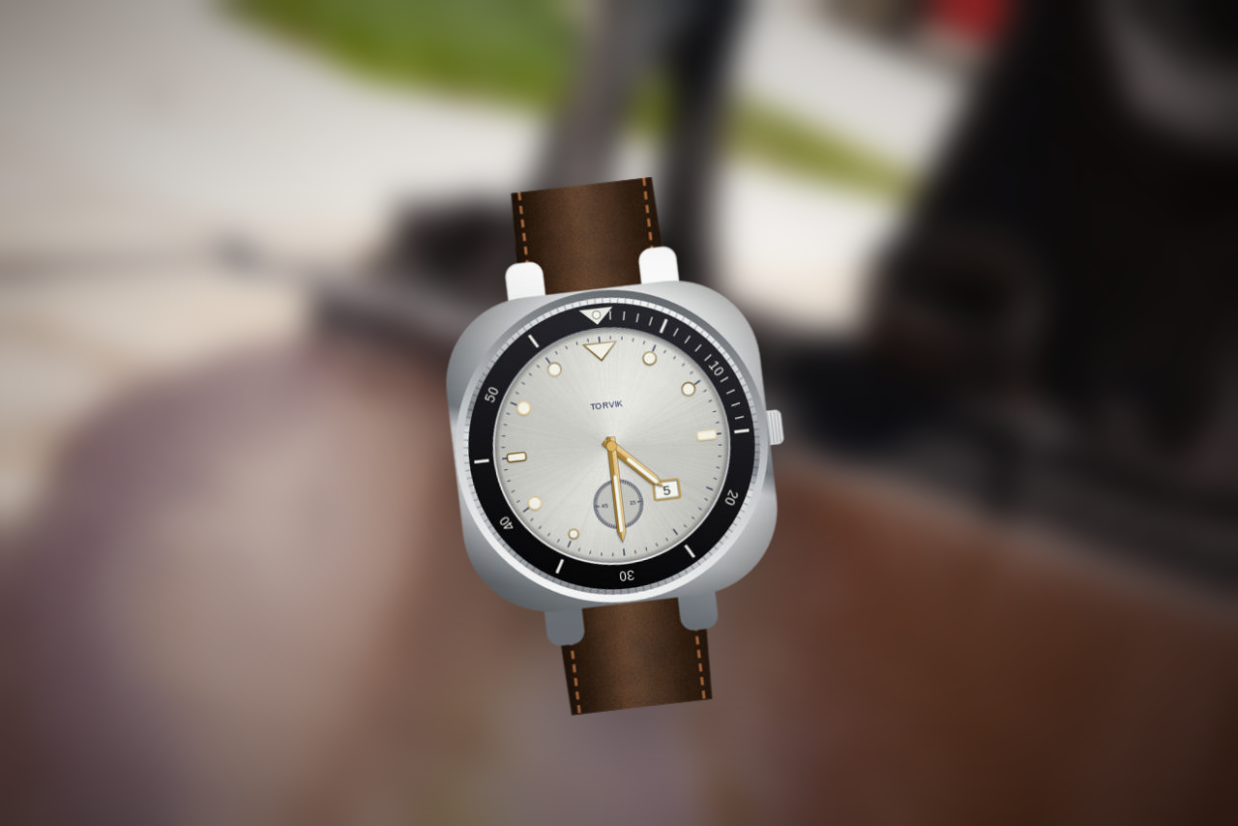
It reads 4:30
